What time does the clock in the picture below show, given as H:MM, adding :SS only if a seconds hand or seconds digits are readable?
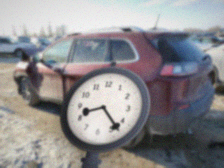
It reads 8:23
